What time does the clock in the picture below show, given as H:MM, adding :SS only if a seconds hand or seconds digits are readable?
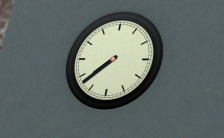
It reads 7:38
